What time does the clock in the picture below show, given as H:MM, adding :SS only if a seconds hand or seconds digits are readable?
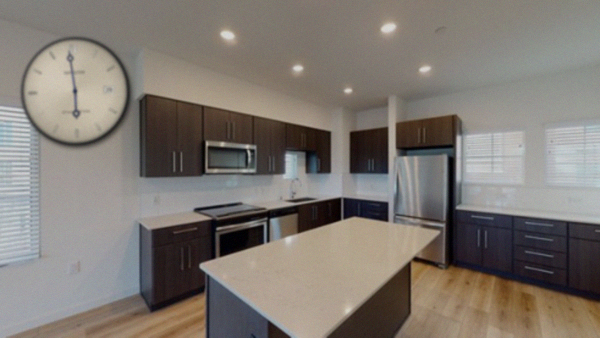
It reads 5:59
